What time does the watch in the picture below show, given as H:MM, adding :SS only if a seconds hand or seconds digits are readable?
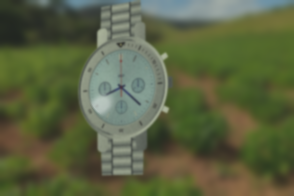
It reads 8:22
